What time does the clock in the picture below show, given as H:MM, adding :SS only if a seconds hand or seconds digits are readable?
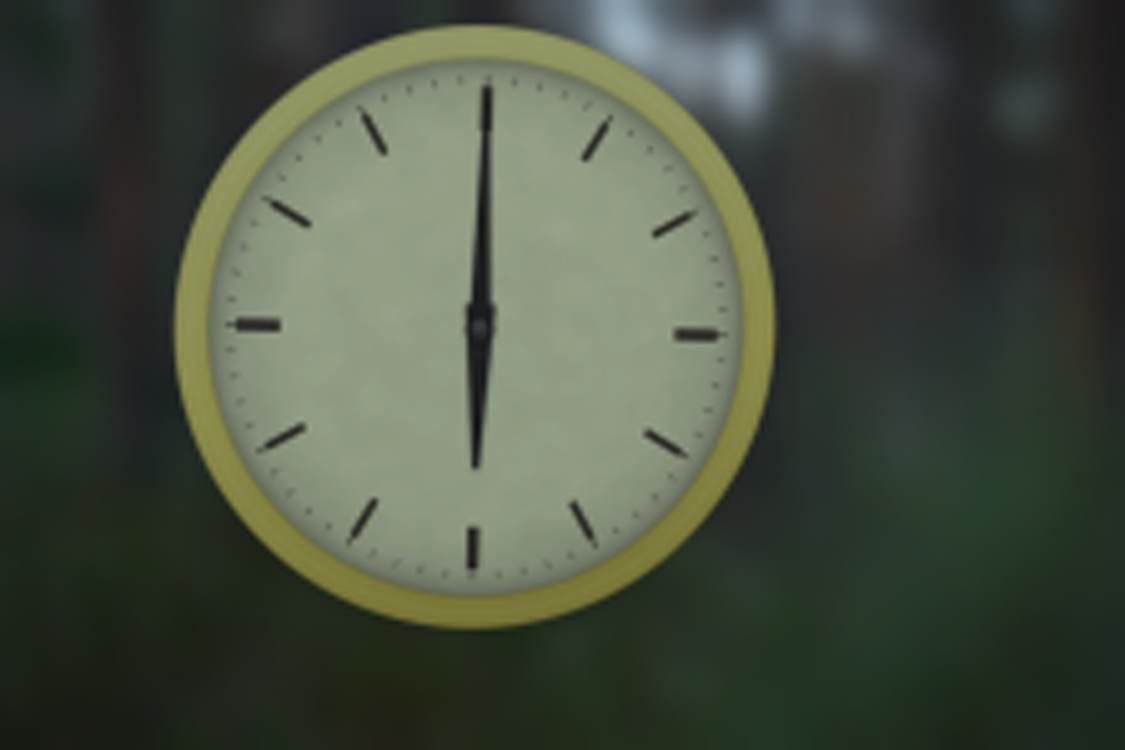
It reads 6:00
